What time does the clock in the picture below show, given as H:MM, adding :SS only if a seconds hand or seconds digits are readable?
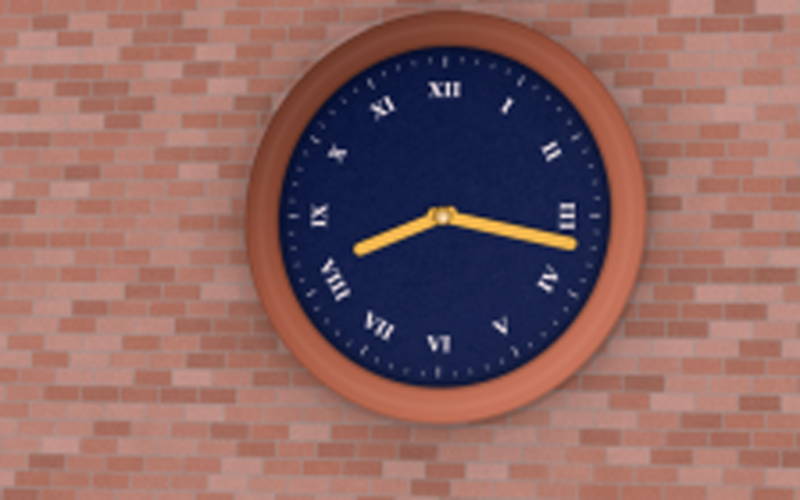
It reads 8:17
